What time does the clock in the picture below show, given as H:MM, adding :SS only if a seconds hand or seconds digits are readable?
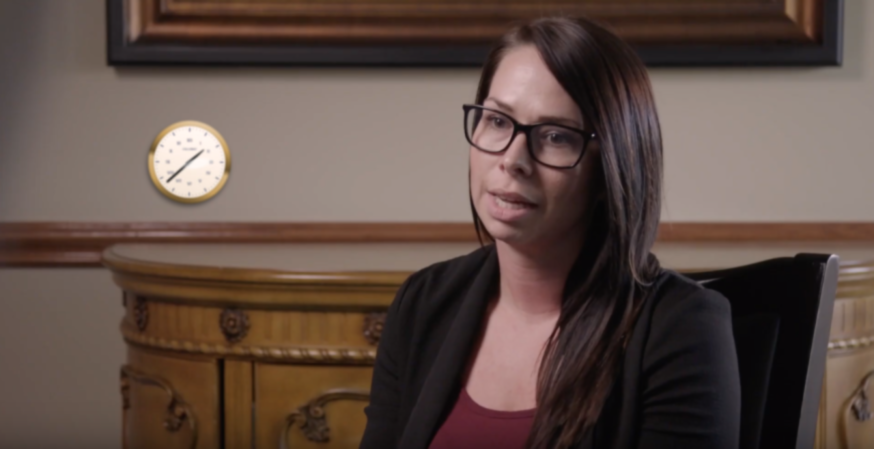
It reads 1:38
